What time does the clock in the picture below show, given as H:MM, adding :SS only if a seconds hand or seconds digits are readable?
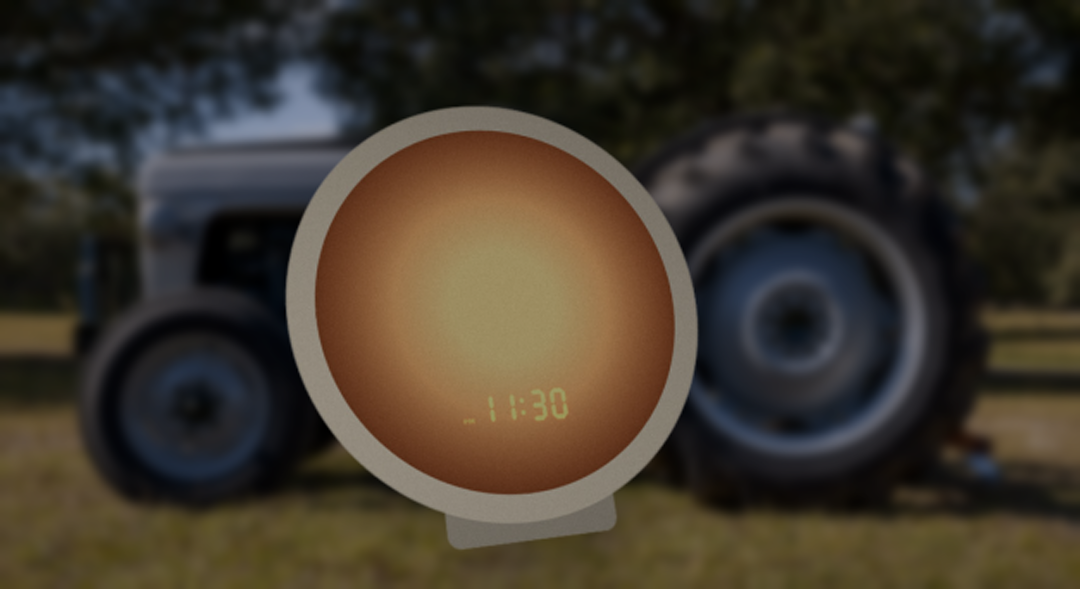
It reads 11:30
